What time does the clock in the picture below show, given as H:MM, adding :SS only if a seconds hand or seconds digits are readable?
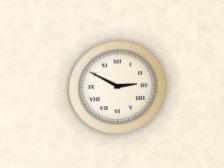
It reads 2:50
